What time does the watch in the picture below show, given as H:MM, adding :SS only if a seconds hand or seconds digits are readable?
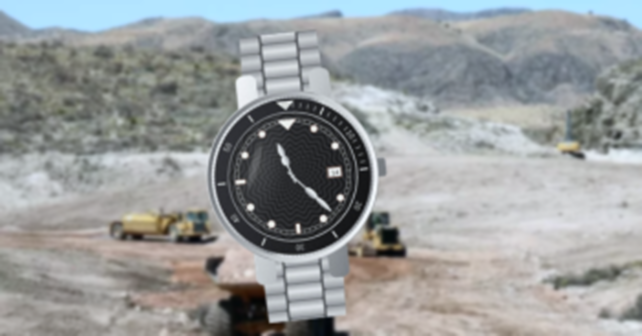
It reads 11:23
